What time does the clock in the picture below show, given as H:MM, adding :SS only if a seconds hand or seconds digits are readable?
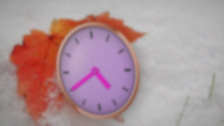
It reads 4:40
